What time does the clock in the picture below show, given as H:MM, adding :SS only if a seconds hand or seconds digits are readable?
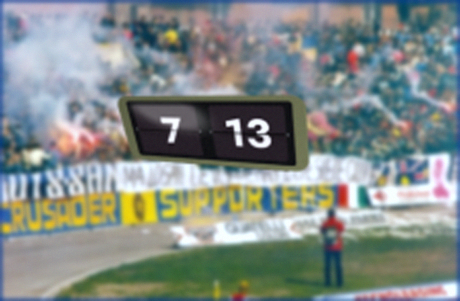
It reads 7:13
